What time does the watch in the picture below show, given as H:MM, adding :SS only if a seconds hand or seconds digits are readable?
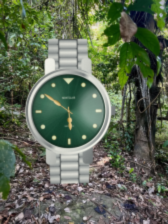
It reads 5:51
